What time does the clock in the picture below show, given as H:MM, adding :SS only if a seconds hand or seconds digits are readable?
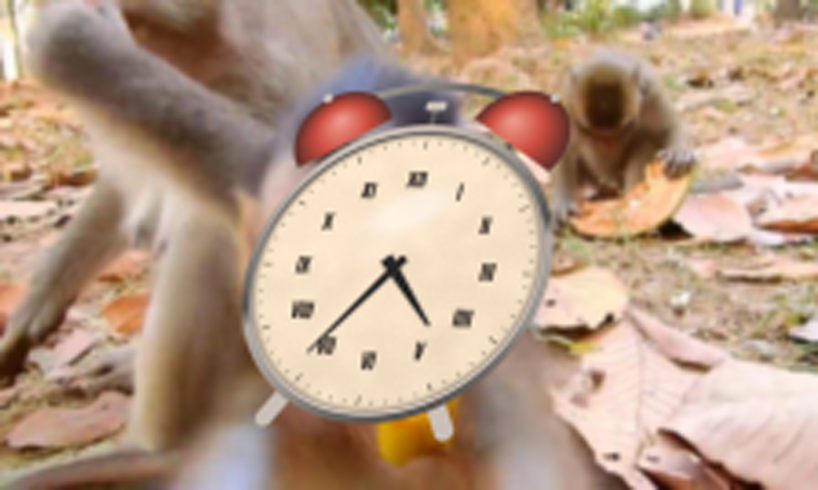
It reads 4:36
